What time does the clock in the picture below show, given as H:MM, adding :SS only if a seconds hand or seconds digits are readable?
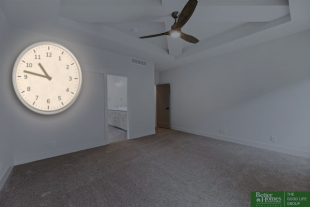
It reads 10:47
